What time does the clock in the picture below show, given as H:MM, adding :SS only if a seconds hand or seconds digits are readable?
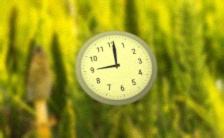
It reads 9:01
